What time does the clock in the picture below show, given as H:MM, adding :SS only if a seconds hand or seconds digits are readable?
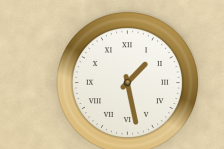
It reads 1:28
